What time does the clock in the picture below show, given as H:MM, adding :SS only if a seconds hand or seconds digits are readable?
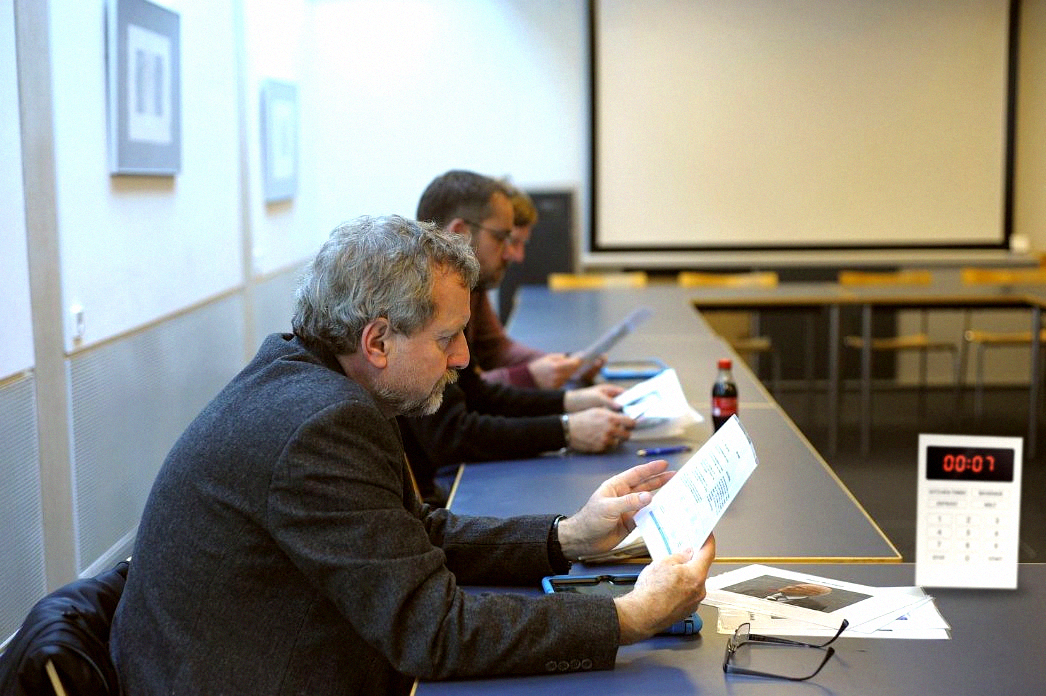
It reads 0:07
